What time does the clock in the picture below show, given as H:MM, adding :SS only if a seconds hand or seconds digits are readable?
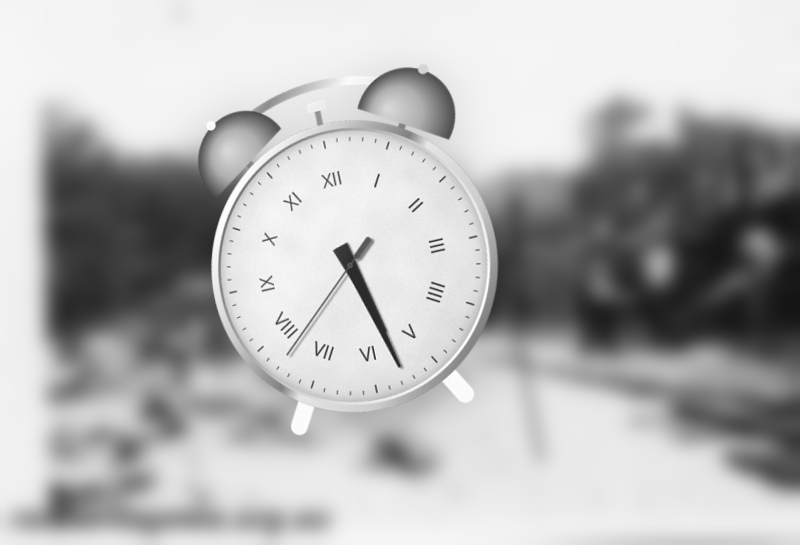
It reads 5:27:38
